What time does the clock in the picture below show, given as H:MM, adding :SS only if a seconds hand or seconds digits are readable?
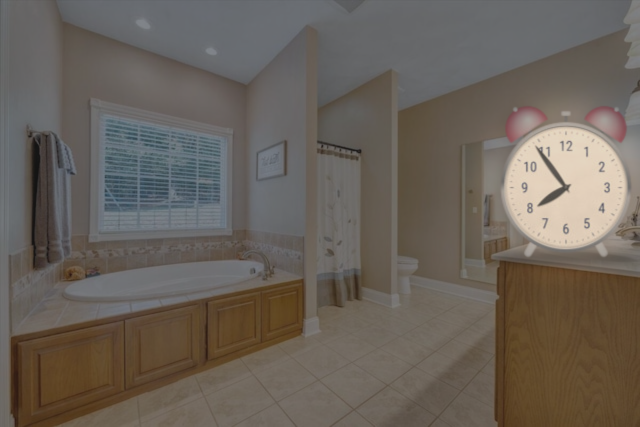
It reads 7:54
